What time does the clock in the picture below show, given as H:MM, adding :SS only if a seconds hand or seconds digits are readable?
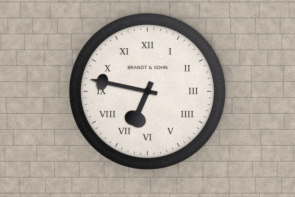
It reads 6:47
